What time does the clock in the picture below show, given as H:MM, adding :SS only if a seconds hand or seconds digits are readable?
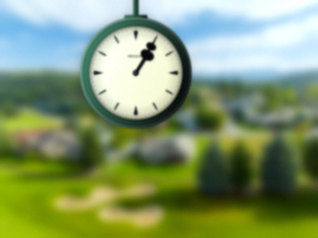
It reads 1:05
